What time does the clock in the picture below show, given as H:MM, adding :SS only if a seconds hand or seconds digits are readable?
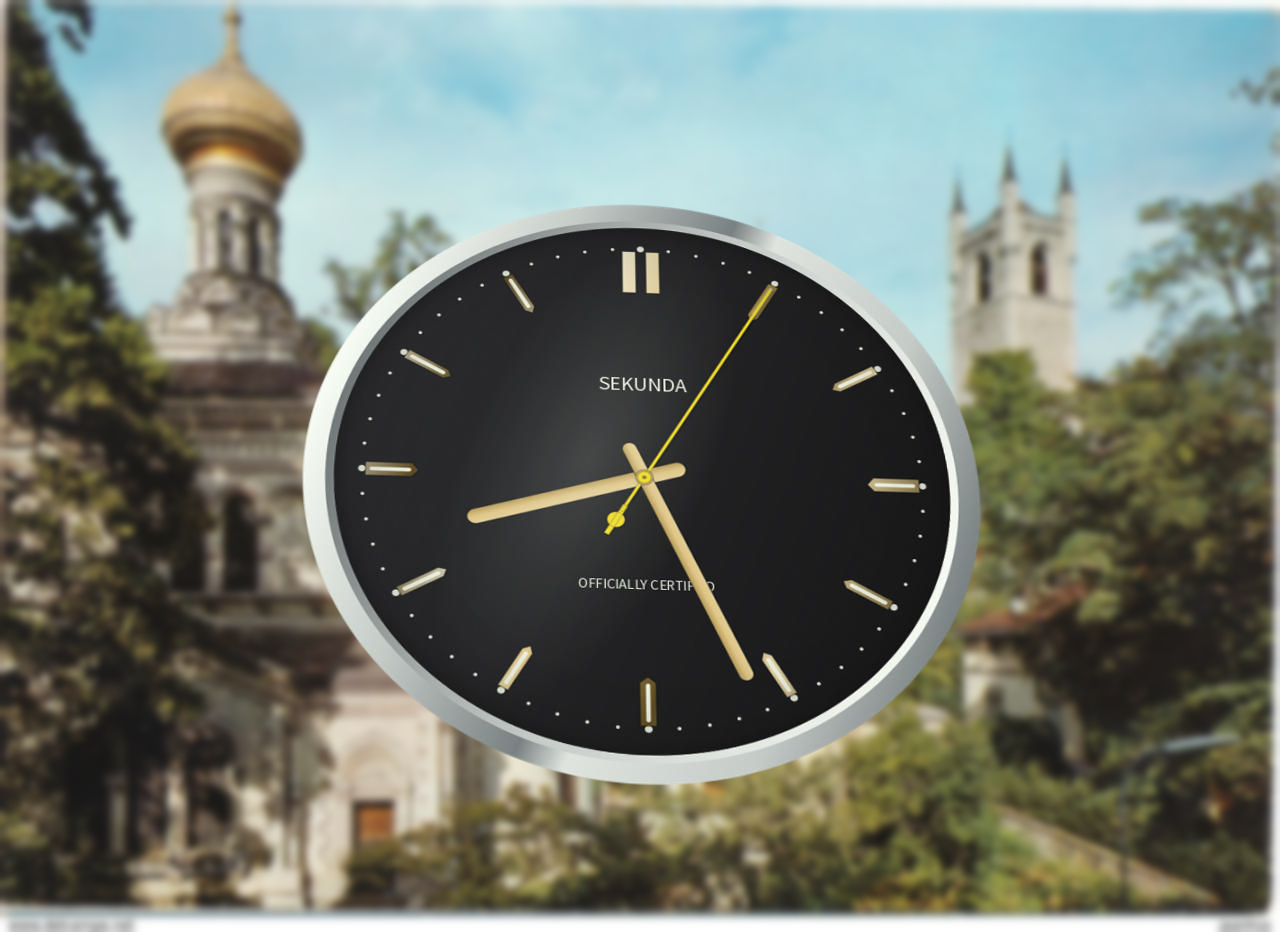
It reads 8:26:05
